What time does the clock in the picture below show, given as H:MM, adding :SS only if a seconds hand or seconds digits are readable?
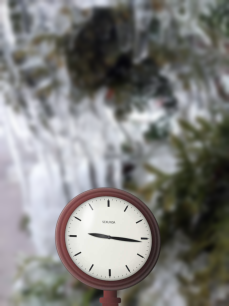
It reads 9:16
